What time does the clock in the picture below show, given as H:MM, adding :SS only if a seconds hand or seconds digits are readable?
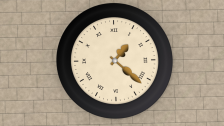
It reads 1:22
